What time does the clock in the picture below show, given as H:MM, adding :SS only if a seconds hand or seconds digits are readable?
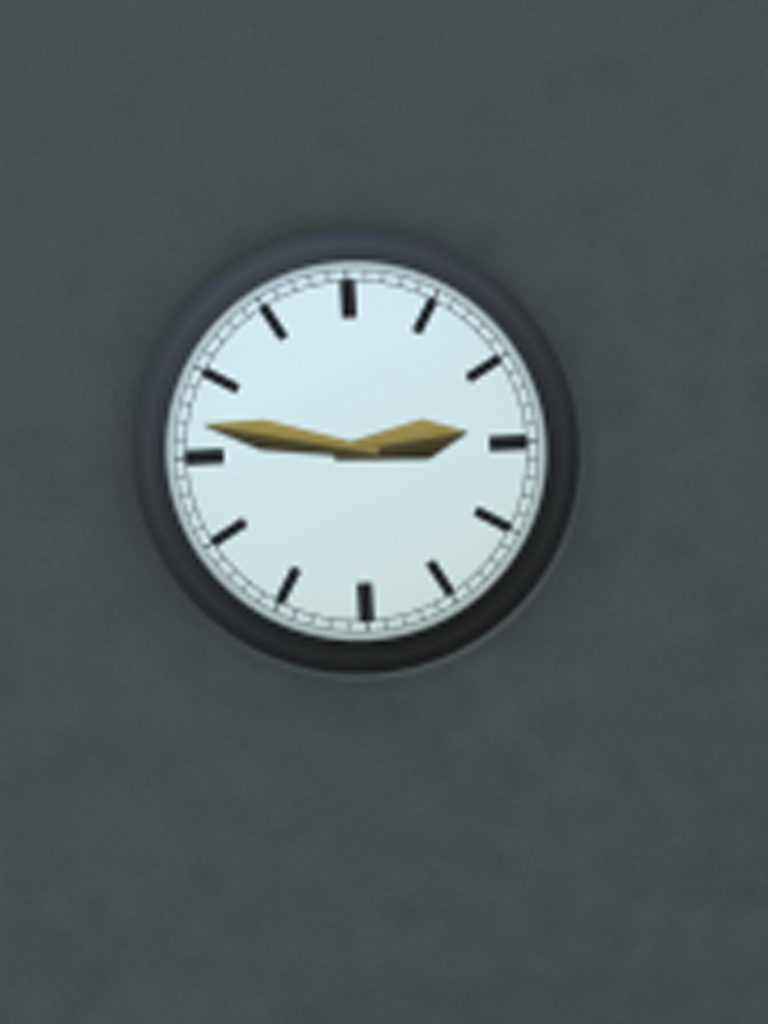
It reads 2:47
